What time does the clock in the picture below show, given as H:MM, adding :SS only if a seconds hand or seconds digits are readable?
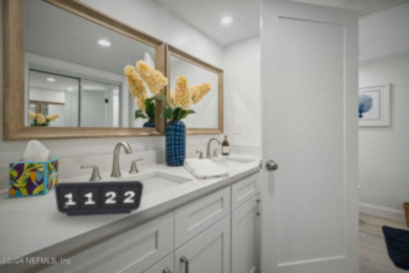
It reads 11:22
